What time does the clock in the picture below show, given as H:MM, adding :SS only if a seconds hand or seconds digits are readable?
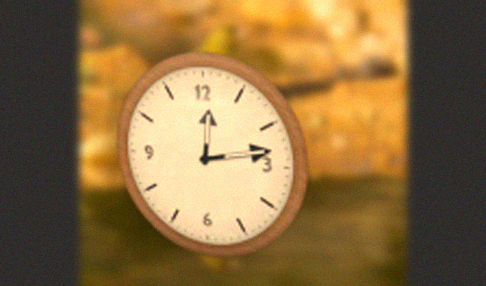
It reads 12:13
